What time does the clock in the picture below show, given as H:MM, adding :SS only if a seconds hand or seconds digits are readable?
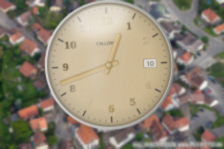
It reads 12:42
